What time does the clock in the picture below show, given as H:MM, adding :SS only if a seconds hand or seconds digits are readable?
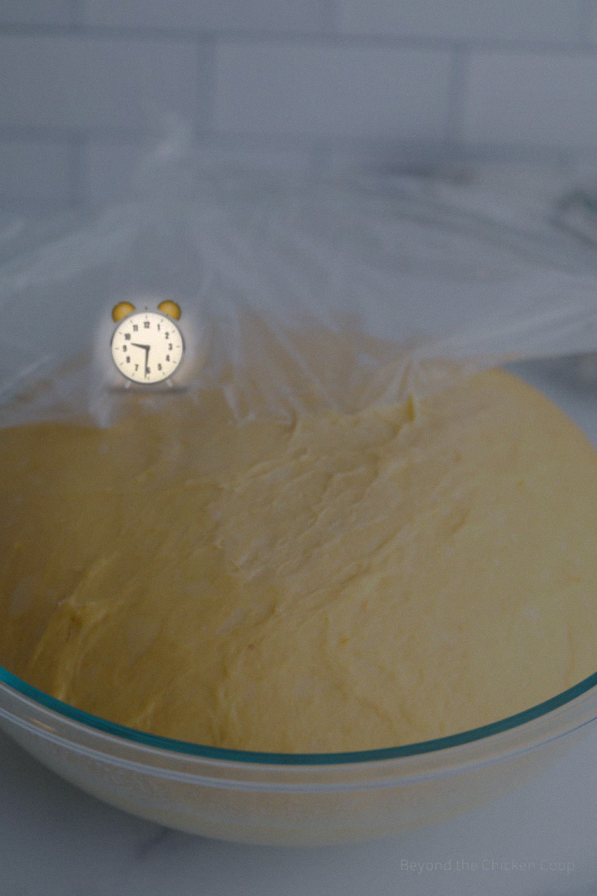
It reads 9:31
